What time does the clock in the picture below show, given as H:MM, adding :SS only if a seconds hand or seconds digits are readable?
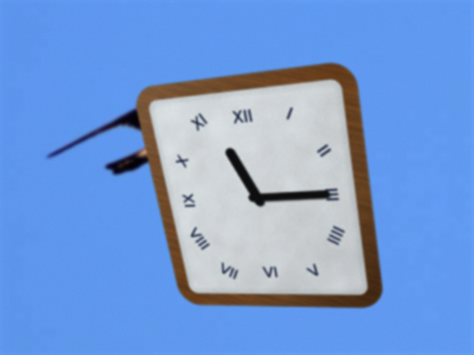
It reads 11:15
